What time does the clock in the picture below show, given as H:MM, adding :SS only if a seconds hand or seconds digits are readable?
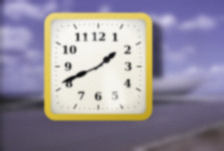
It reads 1:41
